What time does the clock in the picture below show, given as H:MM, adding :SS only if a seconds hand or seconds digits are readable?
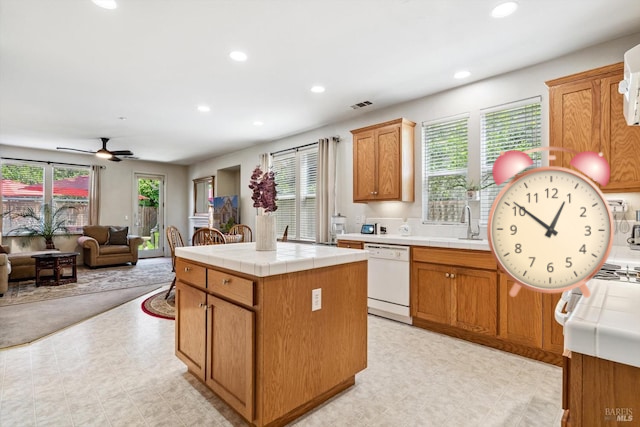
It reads 12:51
